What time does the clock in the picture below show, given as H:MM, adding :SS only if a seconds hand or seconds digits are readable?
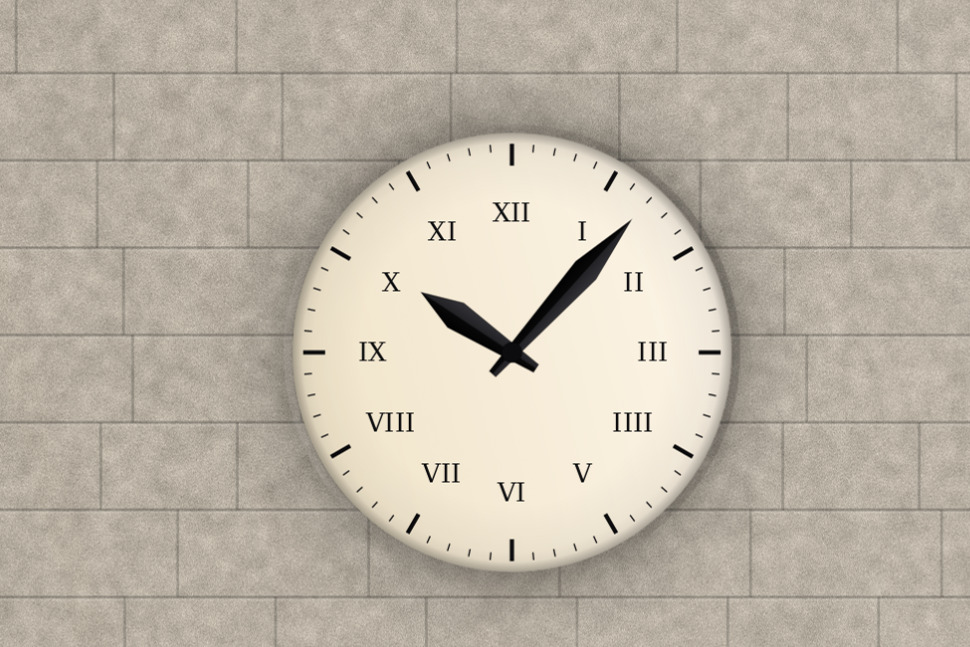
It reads 10:07
